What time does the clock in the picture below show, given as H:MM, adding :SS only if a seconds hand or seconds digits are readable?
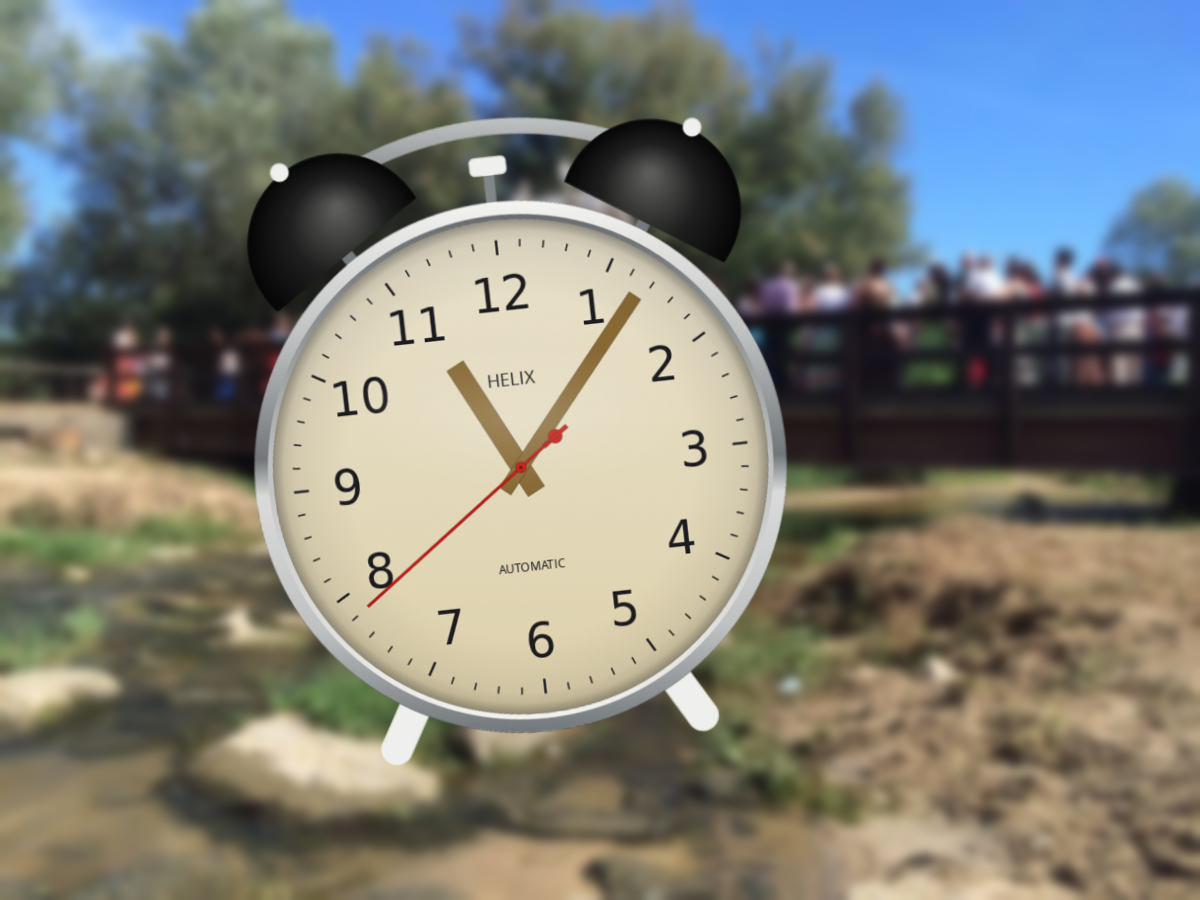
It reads 11:06:39
